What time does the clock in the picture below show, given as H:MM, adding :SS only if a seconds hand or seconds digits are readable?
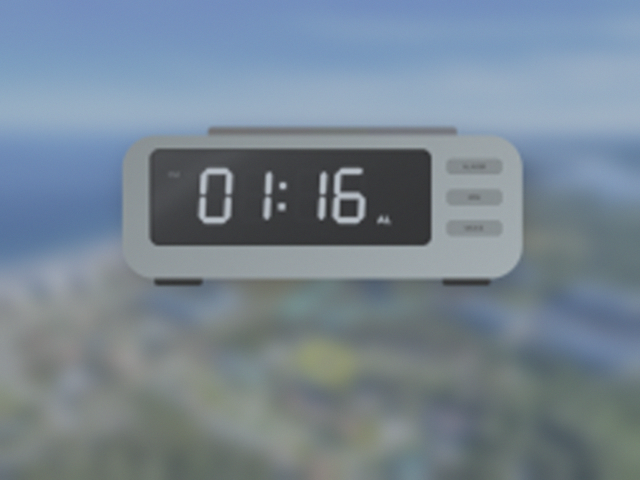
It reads 1:16
